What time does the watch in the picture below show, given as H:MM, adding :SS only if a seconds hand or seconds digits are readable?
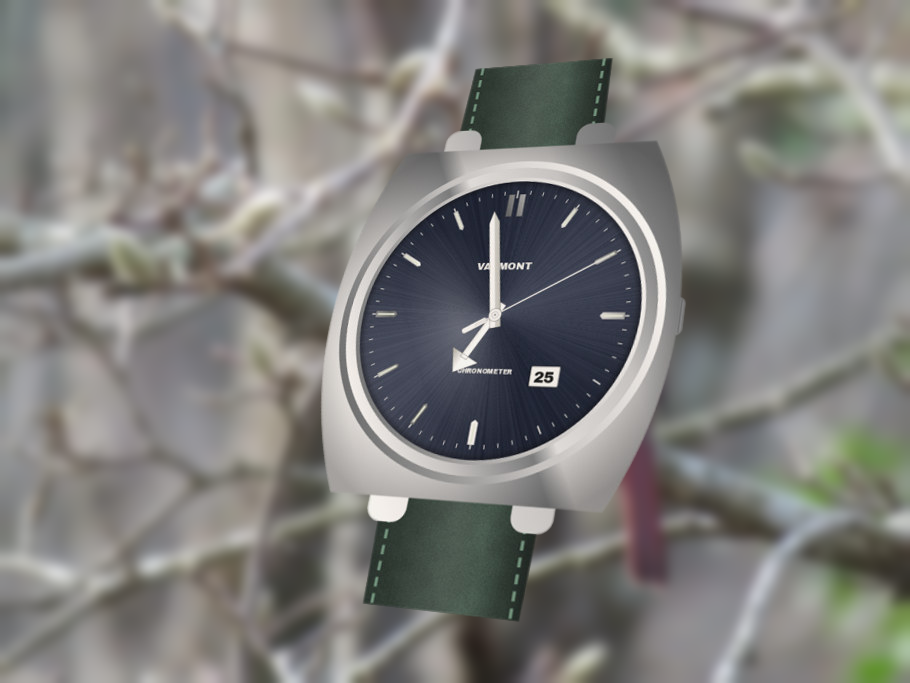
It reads 6:58:10
